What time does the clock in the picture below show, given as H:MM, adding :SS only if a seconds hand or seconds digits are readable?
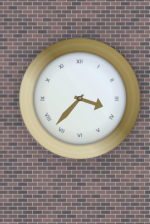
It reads 3:37
